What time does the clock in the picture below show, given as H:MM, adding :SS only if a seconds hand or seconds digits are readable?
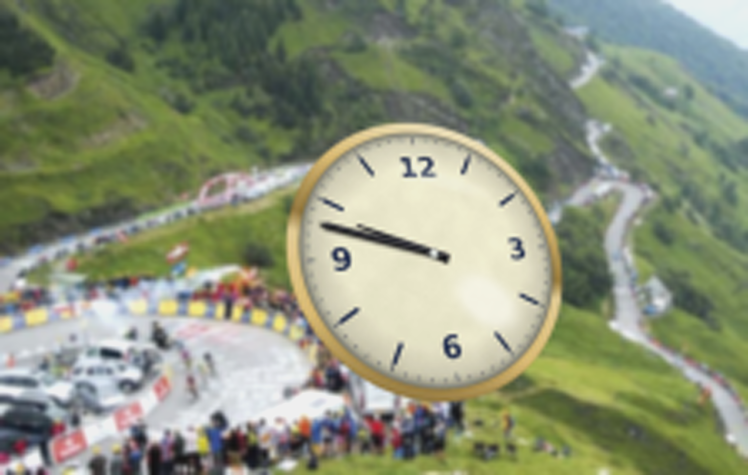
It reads 9:48
